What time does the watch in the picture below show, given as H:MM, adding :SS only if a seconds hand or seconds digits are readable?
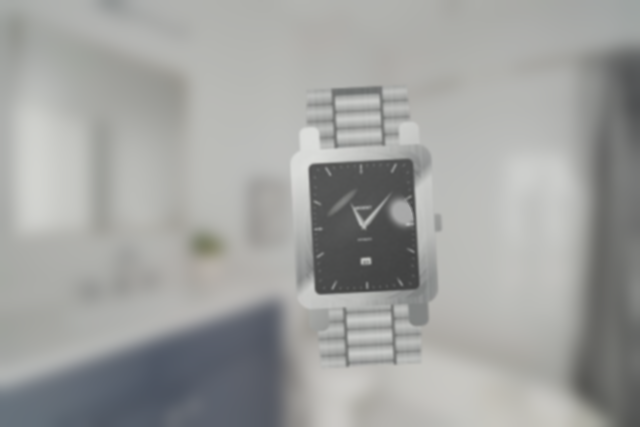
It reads 11:07
